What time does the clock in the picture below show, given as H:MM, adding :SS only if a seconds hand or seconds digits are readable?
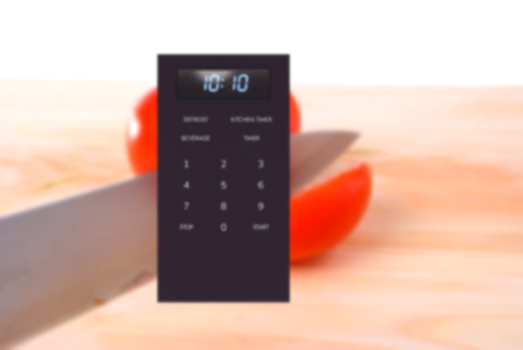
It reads 10:10
